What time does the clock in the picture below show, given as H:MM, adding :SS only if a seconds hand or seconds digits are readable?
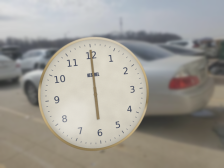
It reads 6:00
